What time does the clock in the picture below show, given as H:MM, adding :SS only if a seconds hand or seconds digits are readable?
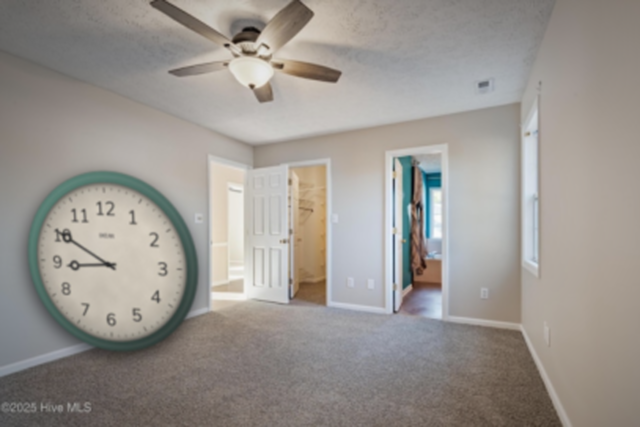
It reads 8:50
